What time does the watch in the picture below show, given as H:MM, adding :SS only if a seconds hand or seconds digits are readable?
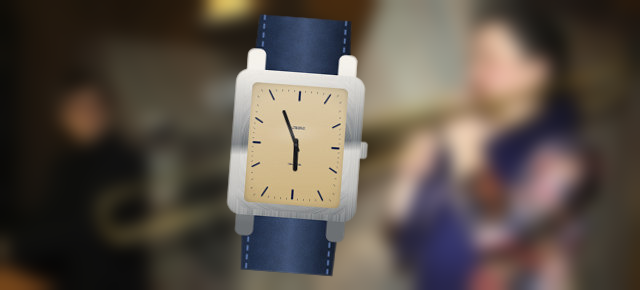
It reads 5:56
